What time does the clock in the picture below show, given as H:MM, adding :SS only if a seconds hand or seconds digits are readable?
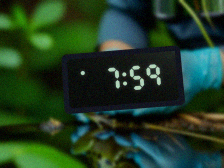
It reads 7:59
